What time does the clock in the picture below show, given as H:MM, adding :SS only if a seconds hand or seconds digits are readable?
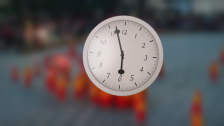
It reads 5:57
